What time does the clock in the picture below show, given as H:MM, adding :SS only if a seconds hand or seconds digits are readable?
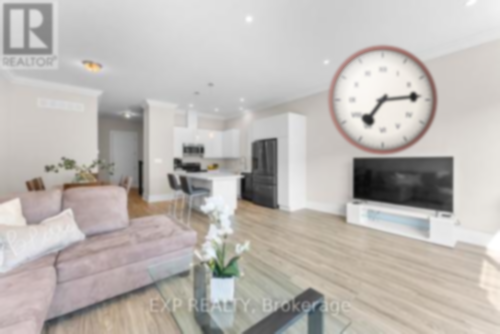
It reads 7:14
